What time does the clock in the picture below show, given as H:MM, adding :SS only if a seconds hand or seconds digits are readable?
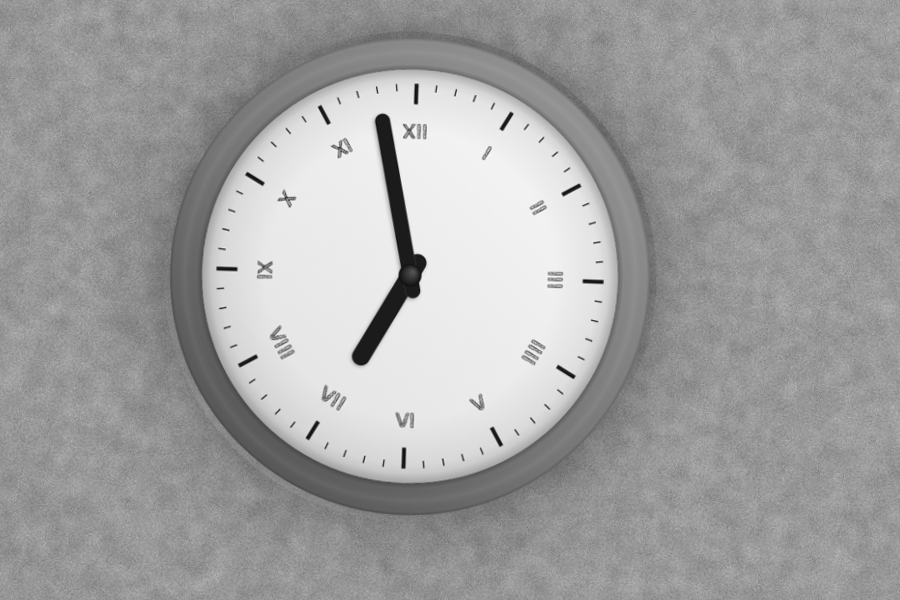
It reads 6:58
